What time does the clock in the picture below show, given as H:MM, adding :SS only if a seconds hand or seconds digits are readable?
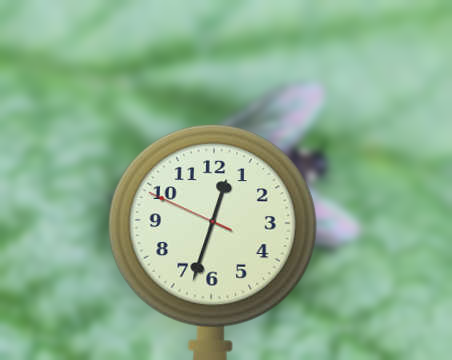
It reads 12:32:49
